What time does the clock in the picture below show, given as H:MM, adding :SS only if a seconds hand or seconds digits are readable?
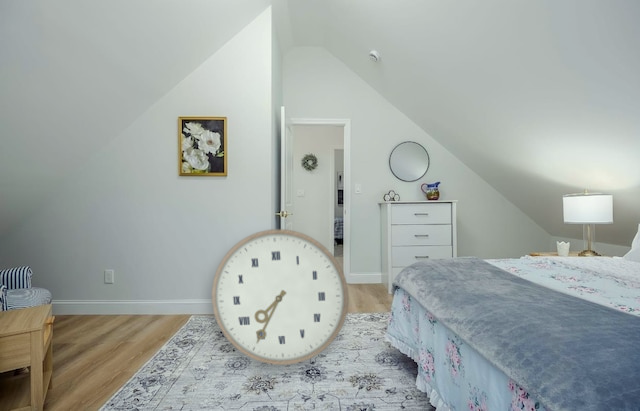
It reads 7:35
